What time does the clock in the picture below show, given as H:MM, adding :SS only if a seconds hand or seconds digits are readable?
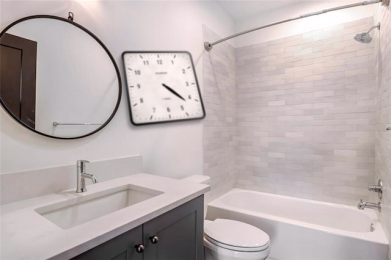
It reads 4:22
